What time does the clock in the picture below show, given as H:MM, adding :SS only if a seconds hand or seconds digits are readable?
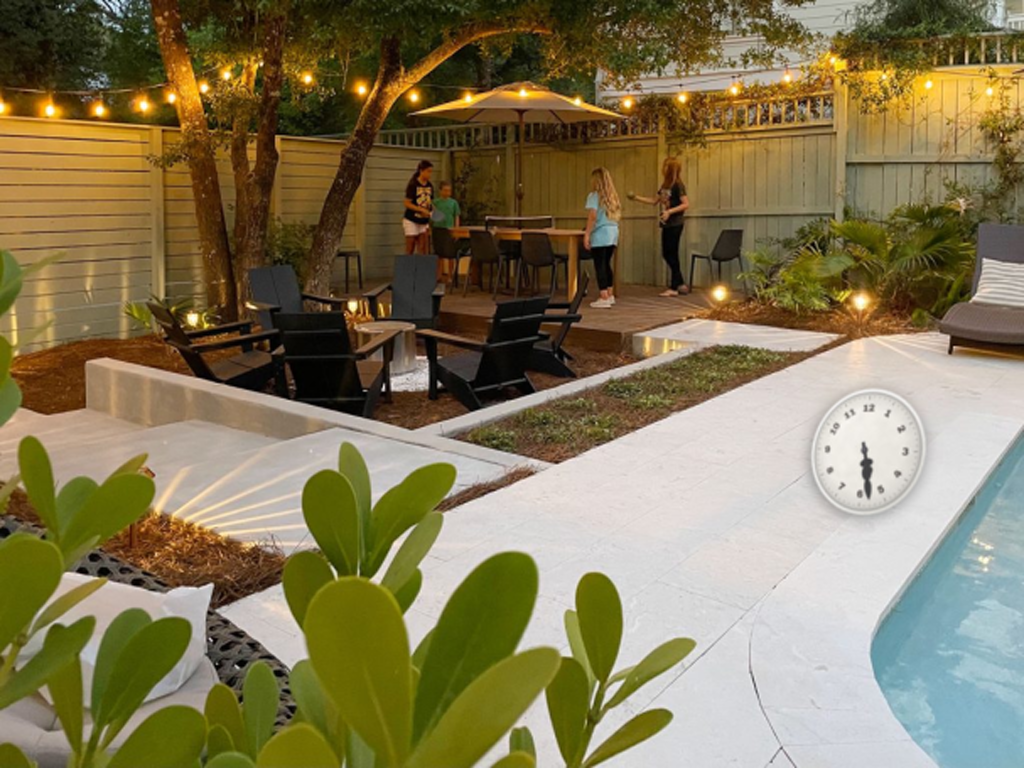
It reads 5:28
